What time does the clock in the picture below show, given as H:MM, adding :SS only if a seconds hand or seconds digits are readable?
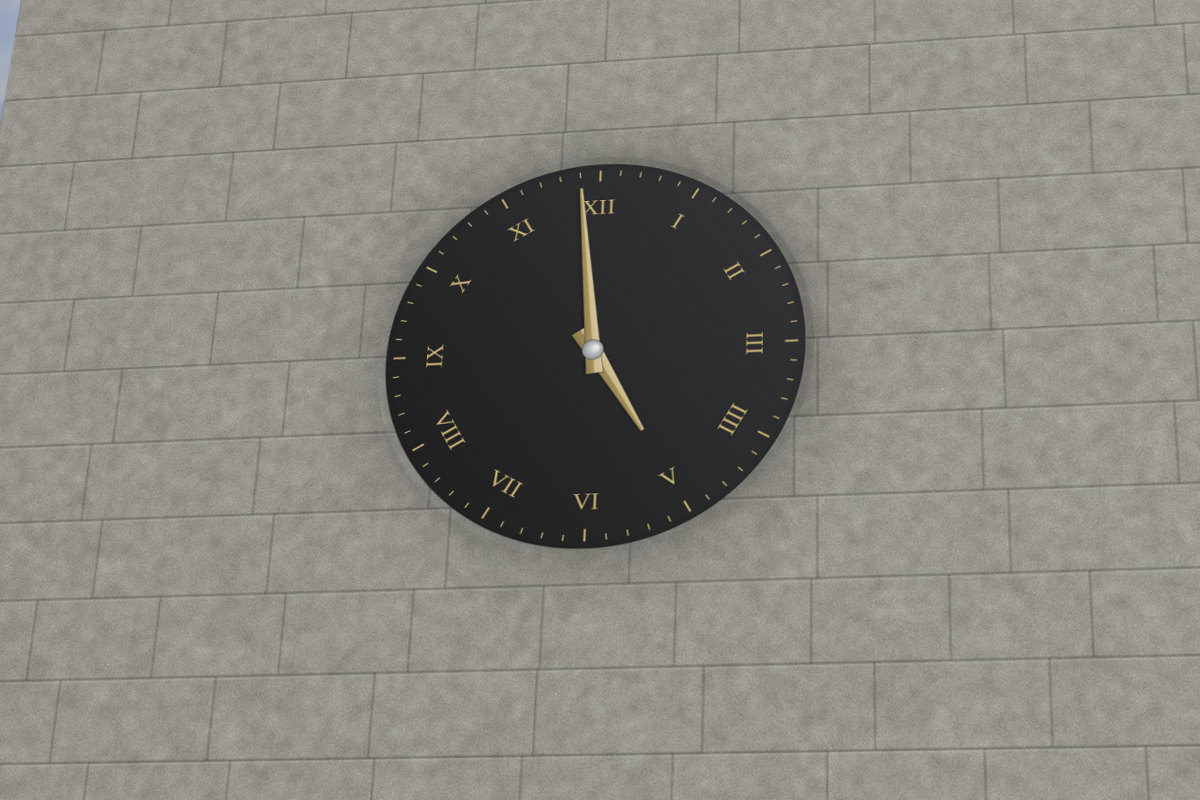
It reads 4:59
